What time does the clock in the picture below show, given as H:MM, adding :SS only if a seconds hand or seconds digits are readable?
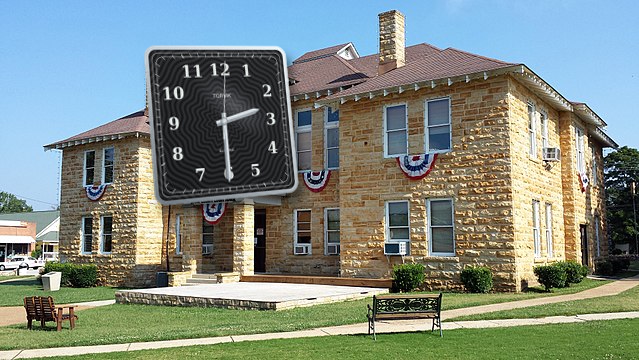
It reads 2:30:01
